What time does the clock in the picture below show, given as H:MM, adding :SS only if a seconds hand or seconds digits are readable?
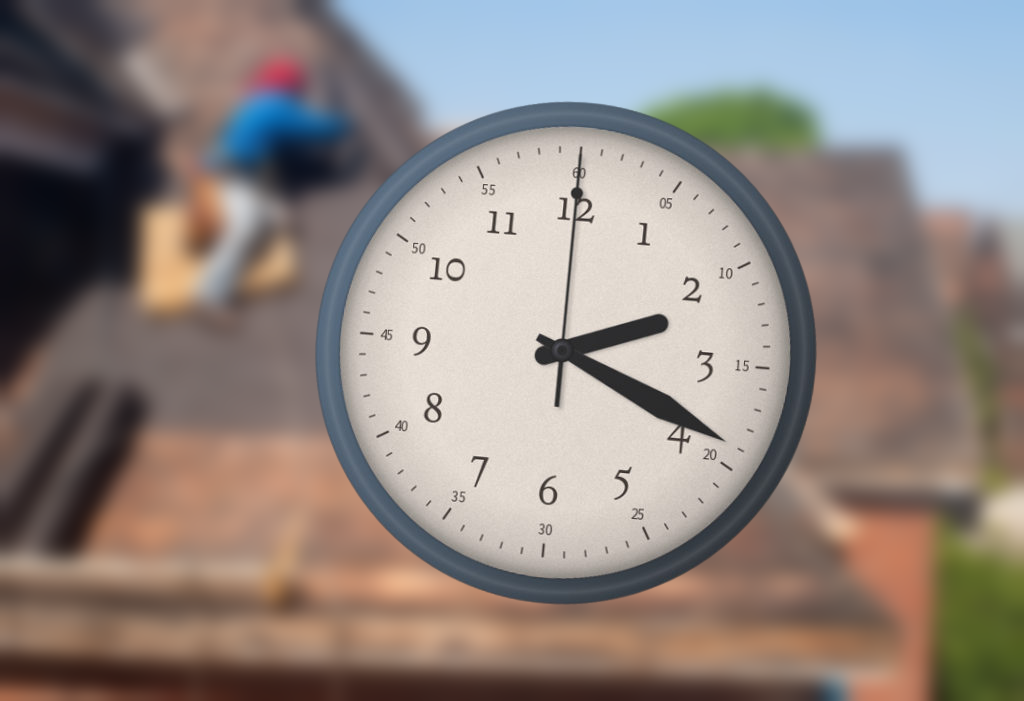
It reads 2:19:00
